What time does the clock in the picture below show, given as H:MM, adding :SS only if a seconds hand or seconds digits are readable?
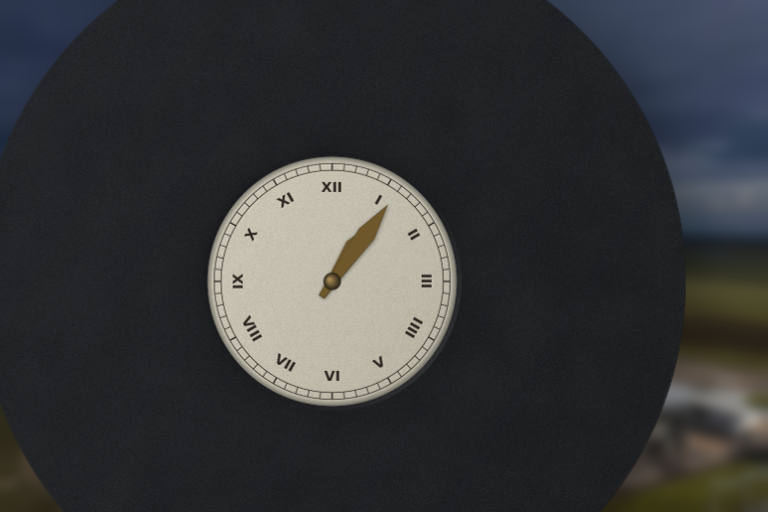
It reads 1:06
